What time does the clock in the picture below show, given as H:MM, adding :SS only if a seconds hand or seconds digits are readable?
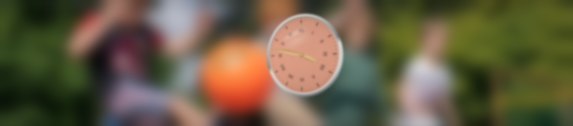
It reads 3:47
